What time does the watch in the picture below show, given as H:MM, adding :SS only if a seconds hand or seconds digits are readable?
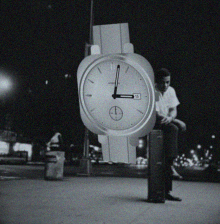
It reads 3:02
